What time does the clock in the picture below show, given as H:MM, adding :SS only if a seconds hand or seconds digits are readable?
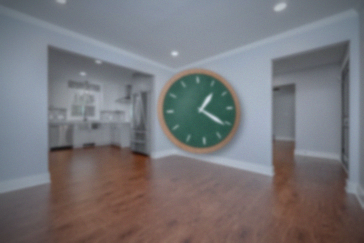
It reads 1:21
